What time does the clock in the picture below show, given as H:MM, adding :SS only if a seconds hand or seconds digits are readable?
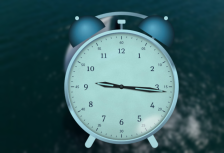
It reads 9:16
